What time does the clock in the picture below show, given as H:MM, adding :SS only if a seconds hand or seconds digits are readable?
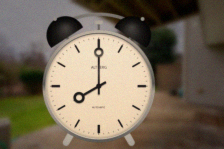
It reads 8:00
